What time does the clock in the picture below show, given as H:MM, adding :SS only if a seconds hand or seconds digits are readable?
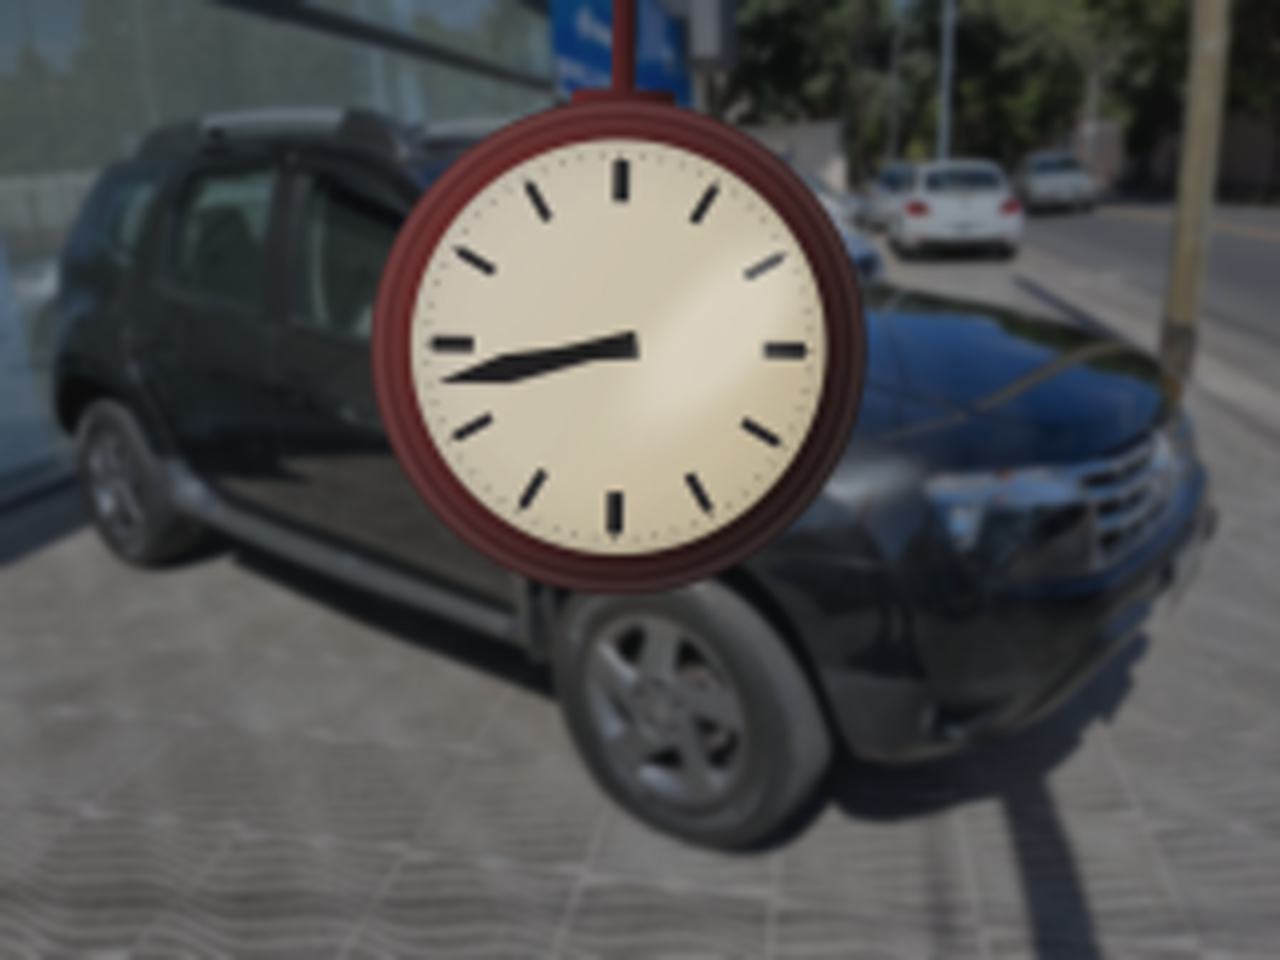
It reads 8:43
